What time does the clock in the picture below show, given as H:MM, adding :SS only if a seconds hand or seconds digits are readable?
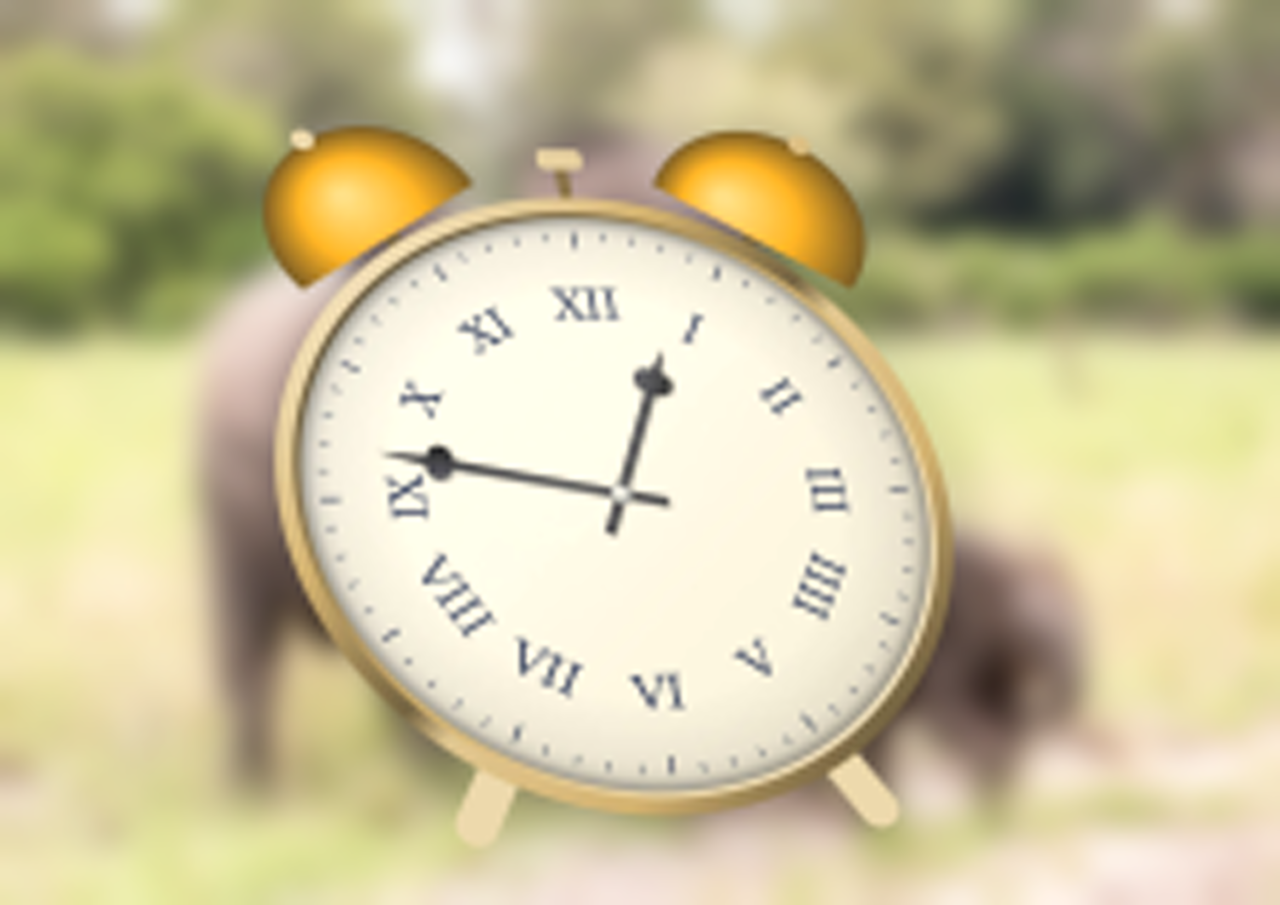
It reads 12:47
